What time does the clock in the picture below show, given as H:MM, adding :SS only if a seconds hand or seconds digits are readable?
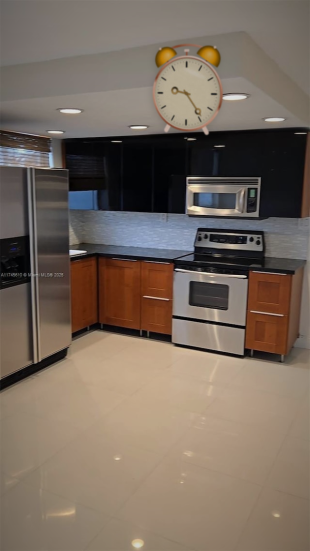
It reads 9:24
